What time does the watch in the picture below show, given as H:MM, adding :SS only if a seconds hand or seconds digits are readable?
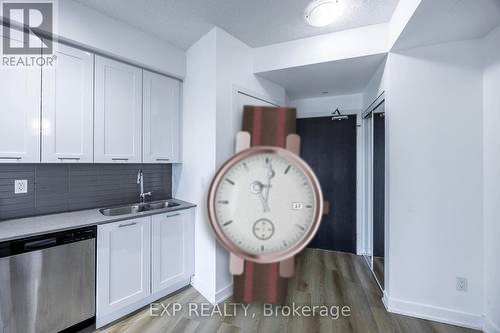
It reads 11:01
